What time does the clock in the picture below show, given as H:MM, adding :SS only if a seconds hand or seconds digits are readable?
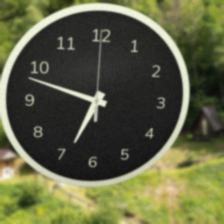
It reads 6:48:00
